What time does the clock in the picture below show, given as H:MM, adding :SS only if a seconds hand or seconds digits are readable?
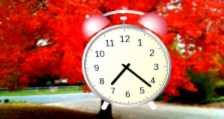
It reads 7:22
